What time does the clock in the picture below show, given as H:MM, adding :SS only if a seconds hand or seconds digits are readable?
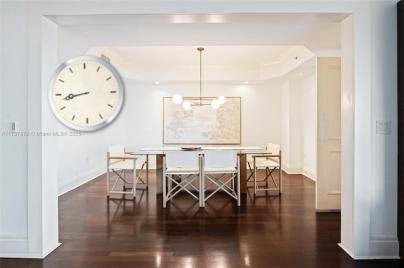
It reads 8:43
